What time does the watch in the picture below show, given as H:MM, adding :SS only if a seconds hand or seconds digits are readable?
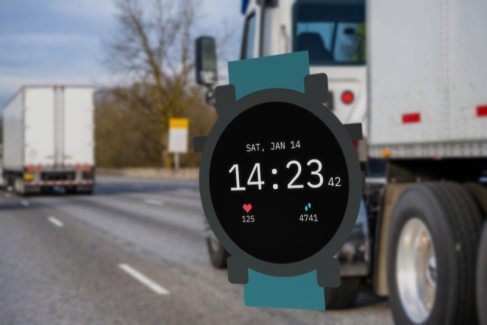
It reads 14:23:42
